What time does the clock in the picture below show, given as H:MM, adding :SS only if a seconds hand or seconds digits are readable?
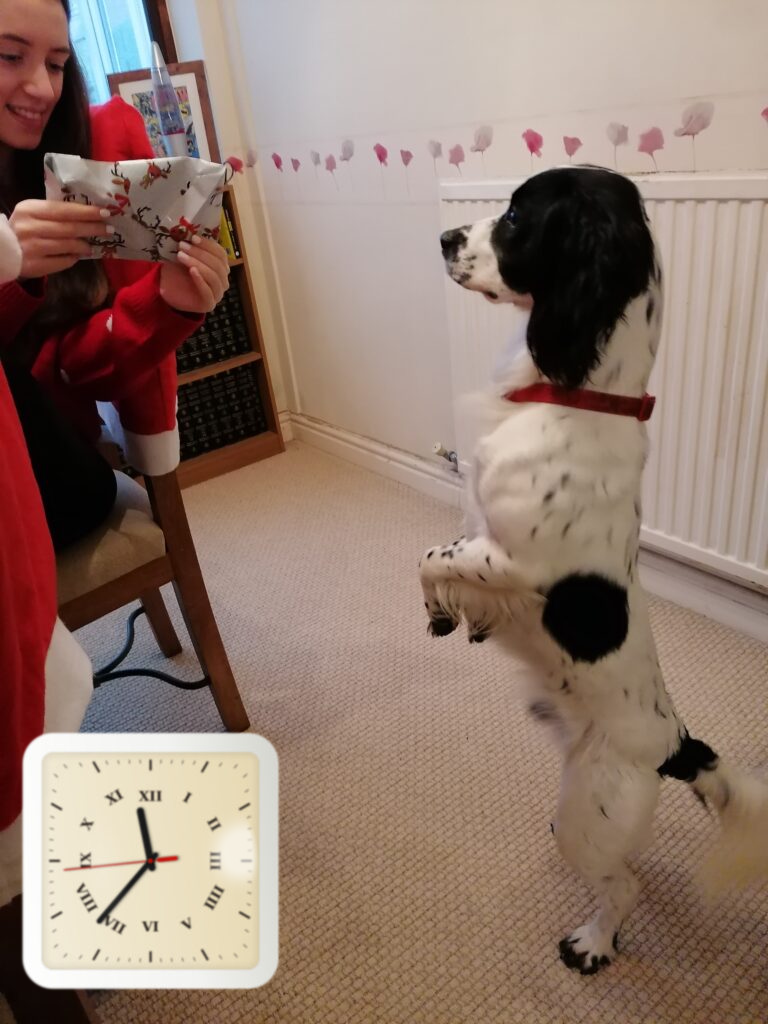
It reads 11:36:44
